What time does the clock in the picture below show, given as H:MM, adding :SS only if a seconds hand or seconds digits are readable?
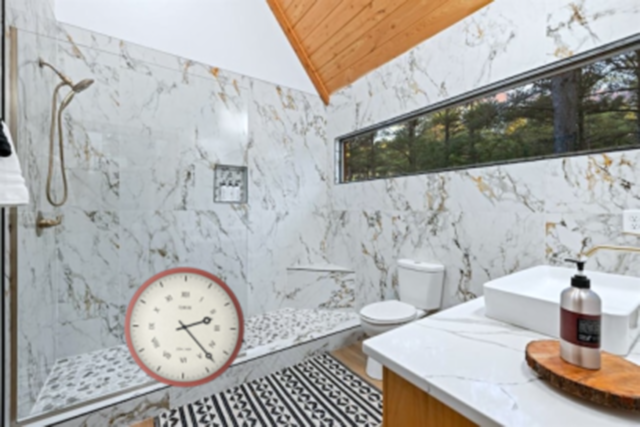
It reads 2:23
